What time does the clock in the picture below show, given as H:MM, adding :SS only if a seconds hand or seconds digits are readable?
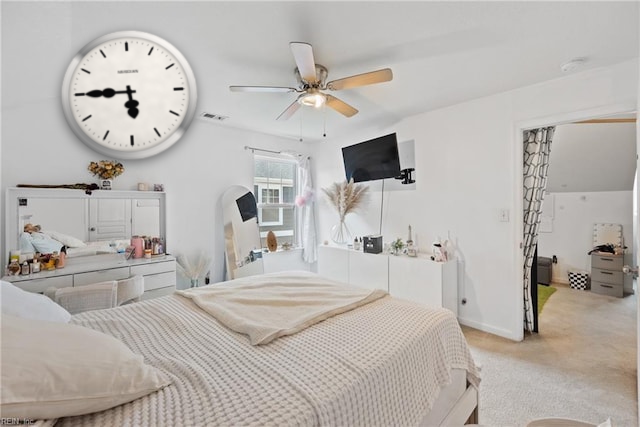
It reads 5:45
